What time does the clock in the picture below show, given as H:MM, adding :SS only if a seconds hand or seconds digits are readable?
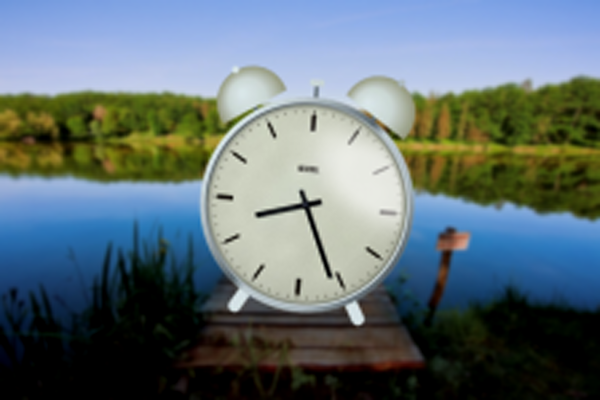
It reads 8:26
